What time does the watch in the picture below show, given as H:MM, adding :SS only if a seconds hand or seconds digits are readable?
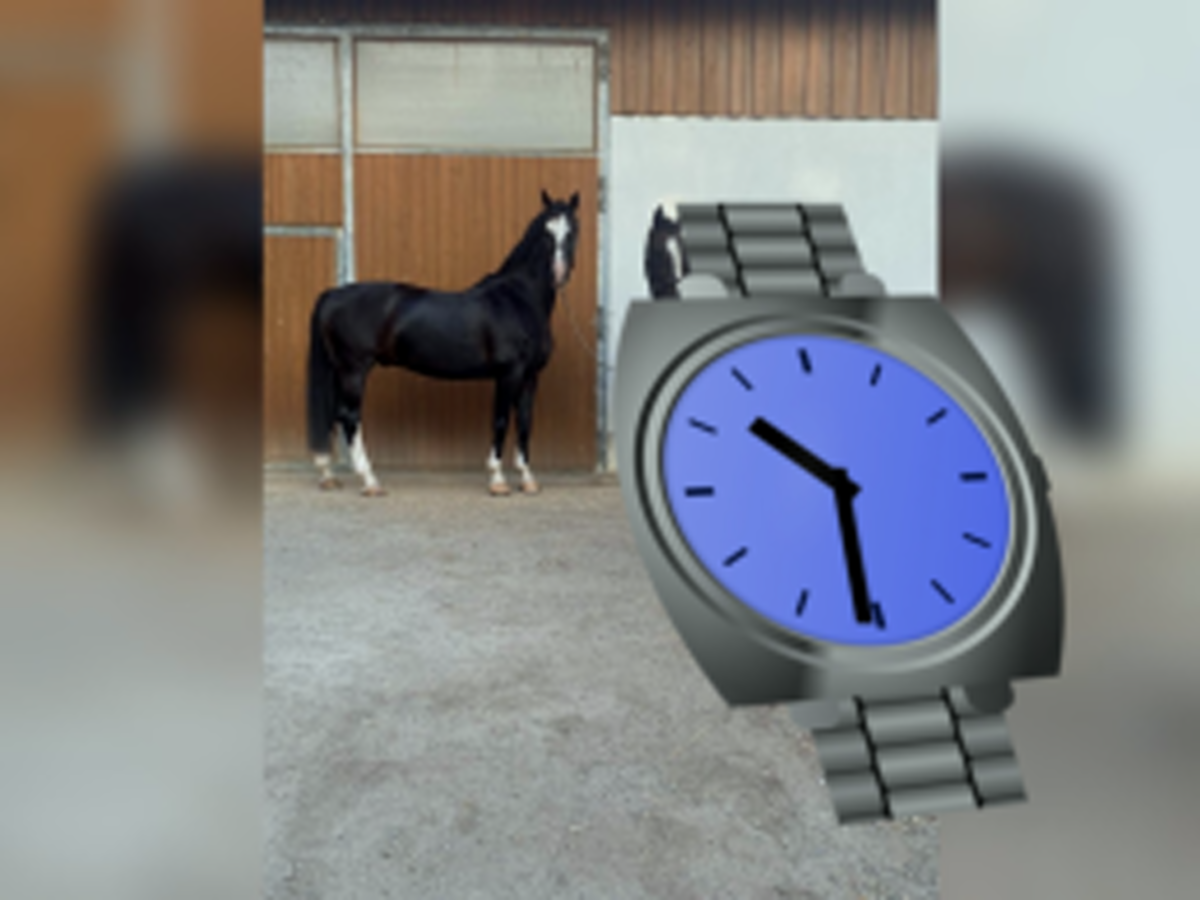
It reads 10:31
